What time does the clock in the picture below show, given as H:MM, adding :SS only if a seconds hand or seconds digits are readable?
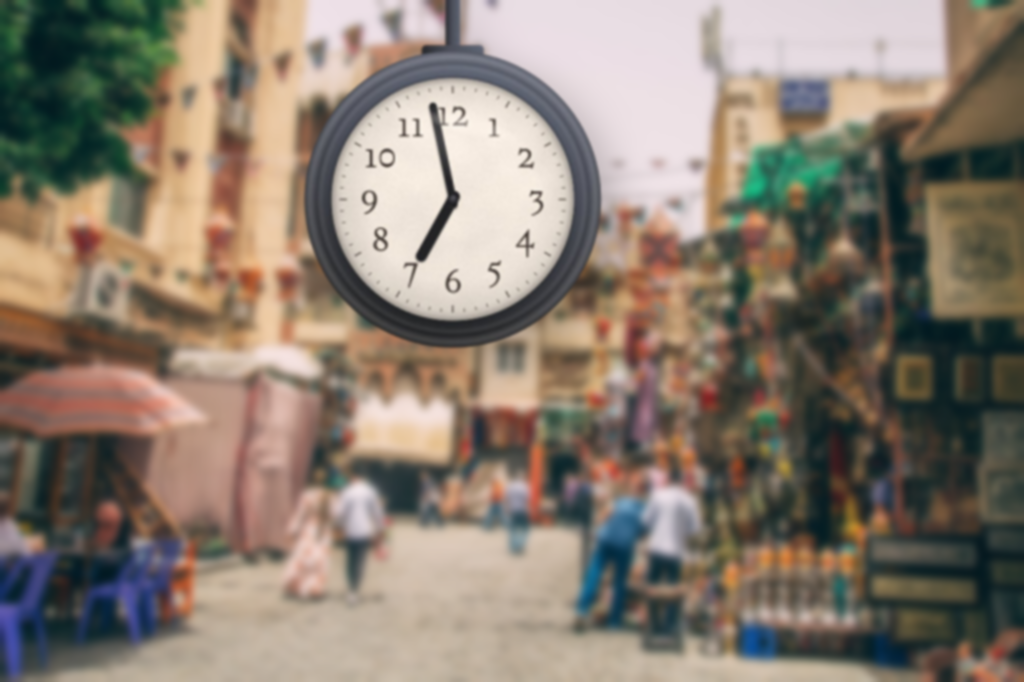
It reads 6:58
